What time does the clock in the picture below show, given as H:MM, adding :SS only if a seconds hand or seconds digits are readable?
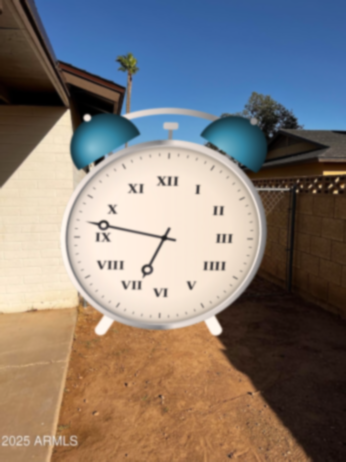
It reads 6:47
